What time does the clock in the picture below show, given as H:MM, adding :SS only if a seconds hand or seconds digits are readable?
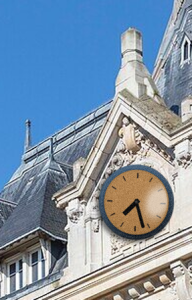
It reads 7:27
